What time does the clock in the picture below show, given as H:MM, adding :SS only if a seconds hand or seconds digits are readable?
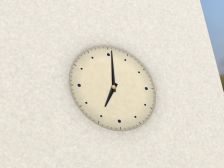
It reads 7:01
